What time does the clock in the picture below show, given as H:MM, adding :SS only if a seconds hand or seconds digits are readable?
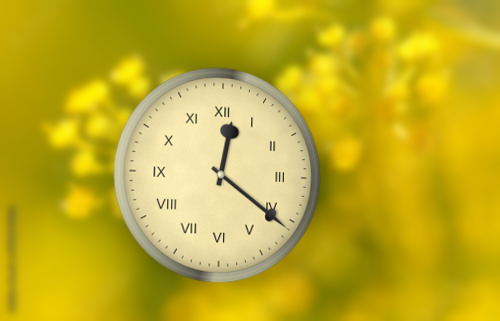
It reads 12:21
